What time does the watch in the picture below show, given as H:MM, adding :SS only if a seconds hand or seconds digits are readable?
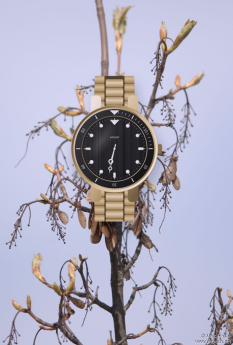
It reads 6:32
